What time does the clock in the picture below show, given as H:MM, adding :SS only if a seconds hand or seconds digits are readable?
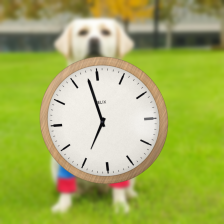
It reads 6:58
